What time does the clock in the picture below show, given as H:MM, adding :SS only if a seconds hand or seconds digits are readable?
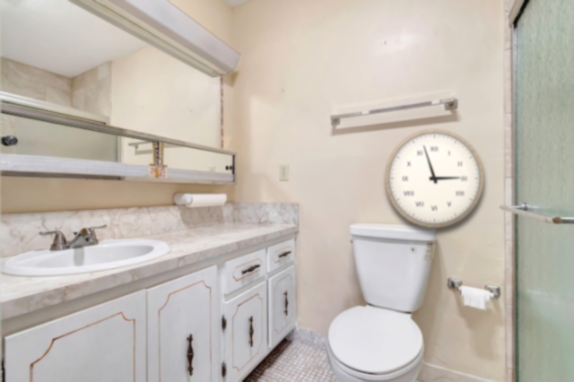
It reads 2:57
